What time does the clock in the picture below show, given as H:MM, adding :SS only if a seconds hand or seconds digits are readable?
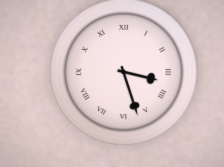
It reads 3:27
